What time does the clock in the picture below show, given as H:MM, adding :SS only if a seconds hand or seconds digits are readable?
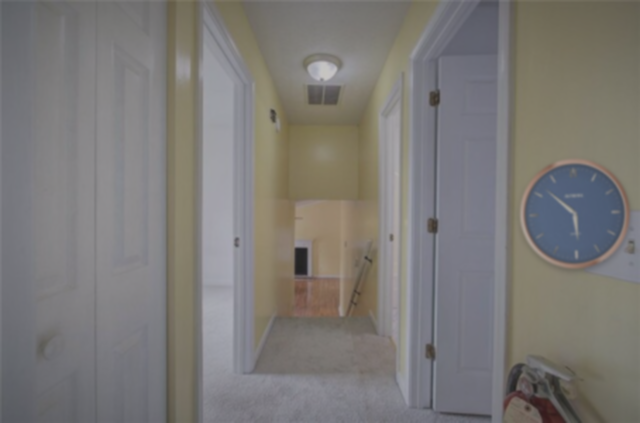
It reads 5:52
